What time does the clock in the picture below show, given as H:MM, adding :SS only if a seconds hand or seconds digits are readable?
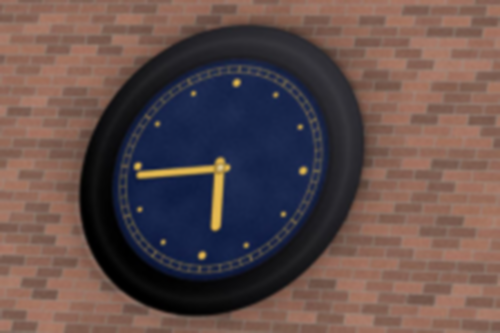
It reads 5:44
